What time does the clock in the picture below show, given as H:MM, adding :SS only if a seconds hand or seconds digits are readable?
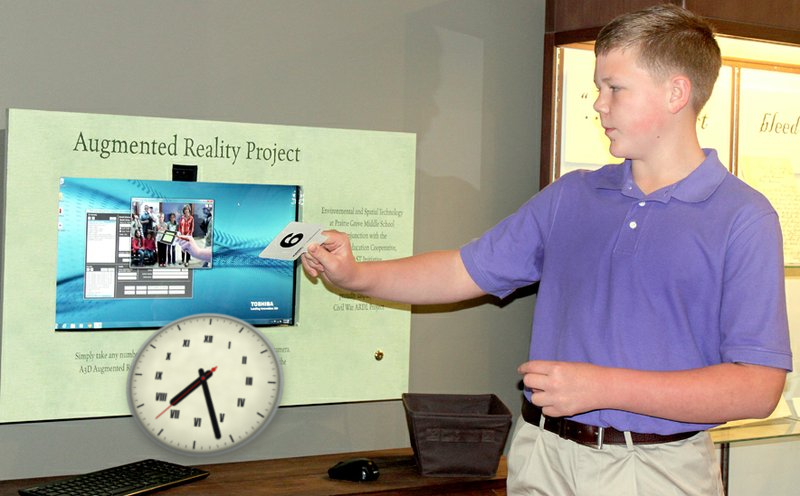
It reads 7:26:37
